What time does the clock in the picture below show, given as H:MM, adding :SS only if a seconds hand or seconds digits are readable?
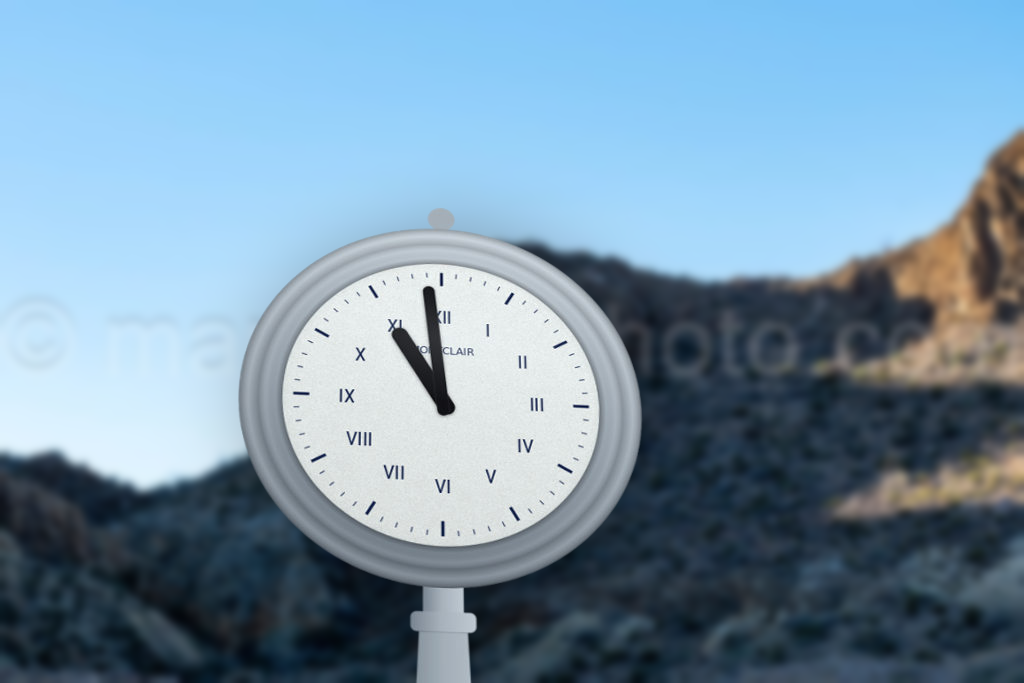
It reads 10:59
